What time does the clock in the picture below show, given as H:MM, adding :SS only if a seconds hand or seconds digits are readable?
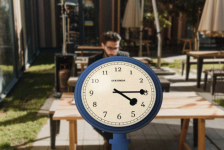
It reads 4:15
